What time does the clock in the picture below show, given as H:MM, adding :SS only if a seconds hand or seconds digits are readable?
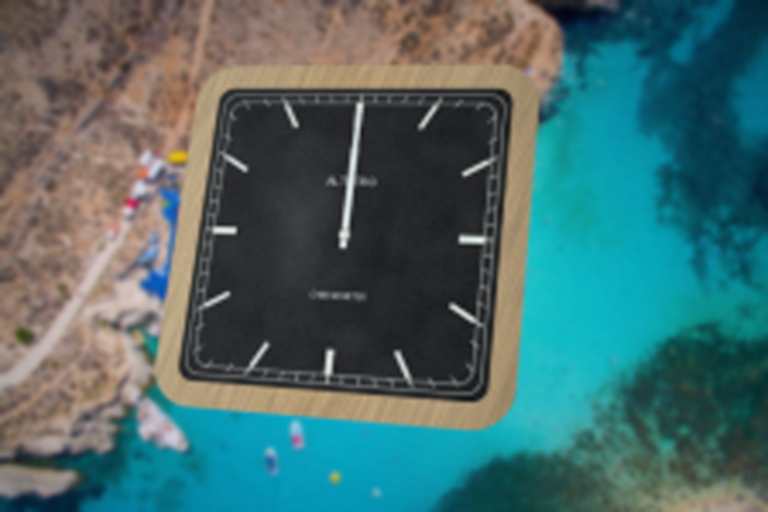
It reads 12:00
